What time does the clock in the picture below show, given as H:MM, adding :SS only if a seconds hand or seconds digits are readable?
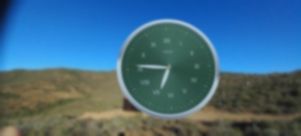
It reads 6:46
